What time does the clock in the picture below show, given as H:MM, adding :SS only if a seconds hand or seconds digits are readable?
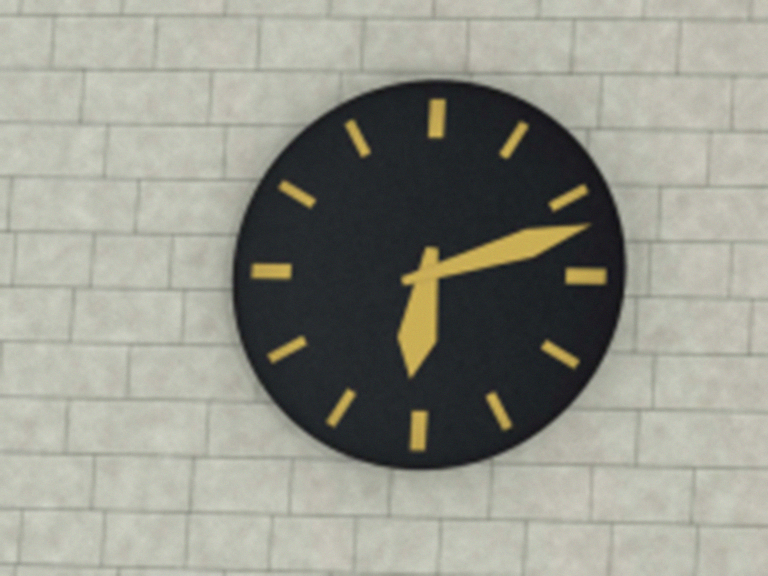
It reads 6:12
